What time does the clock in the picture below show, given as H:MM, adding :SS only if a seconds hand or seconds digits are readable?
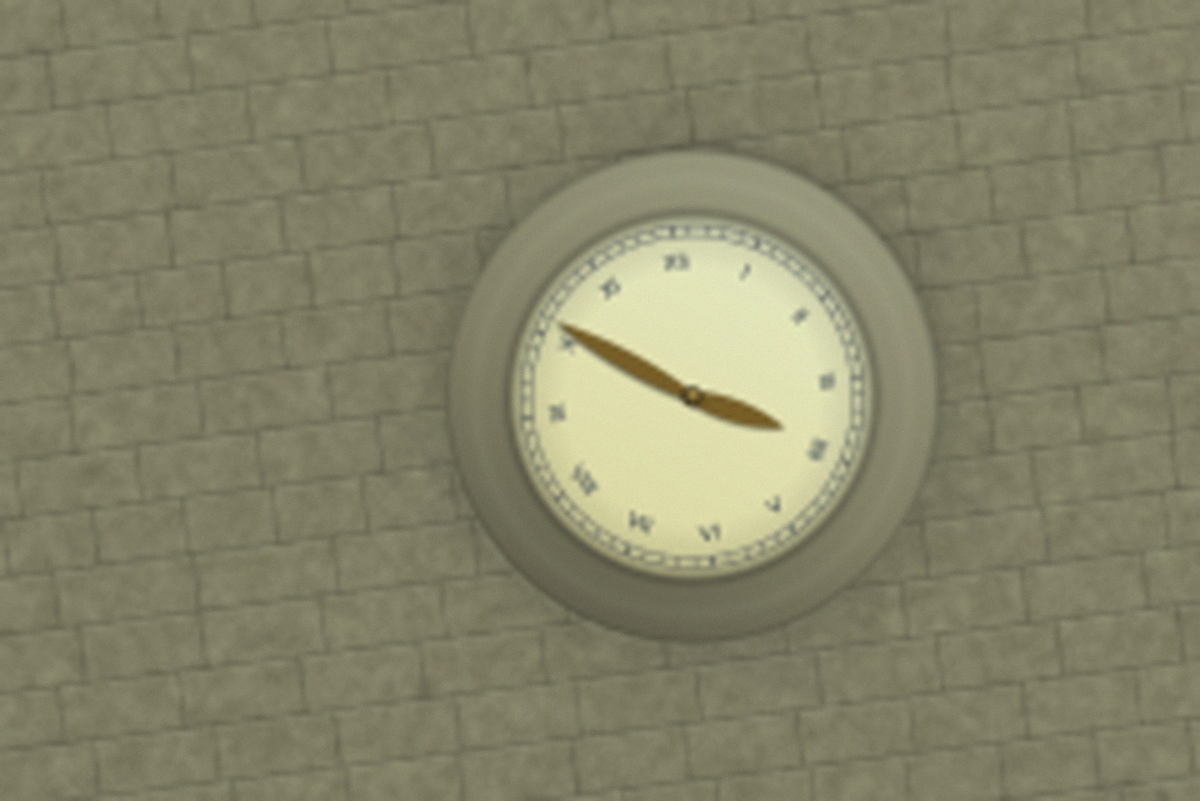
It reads 3:51
